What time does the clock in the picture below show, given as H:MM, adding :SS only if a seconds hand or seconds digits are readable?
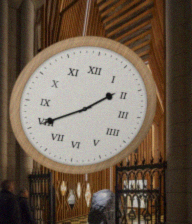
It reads 1:40
